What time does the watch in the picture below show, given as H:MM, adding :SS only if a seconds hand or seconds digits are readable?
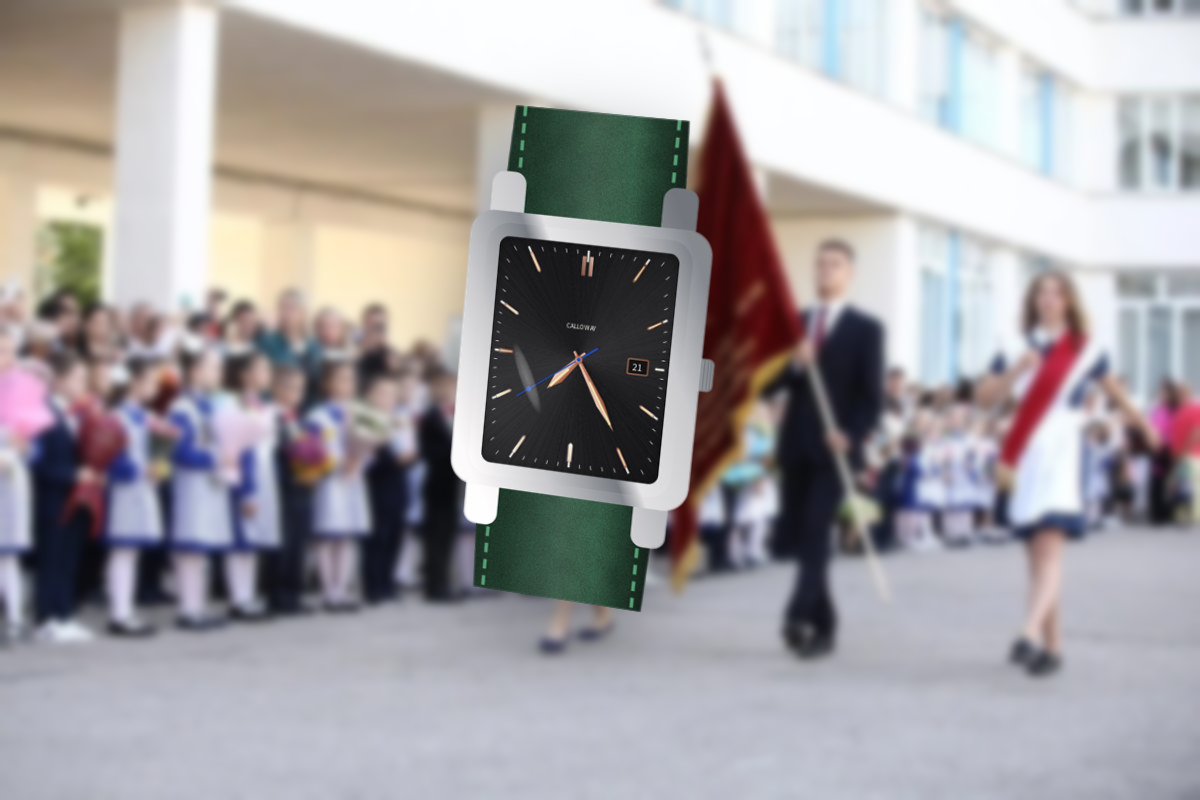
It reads 7:24:39
